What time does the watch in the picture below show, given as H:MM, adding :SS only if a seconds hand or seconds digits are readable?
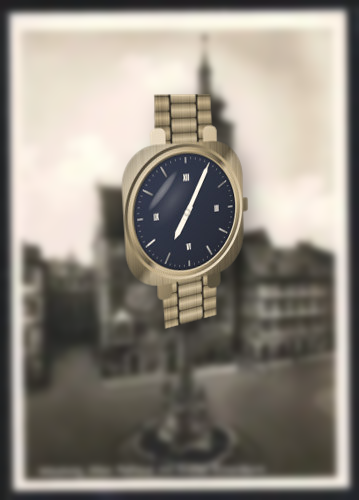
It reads 7:05
